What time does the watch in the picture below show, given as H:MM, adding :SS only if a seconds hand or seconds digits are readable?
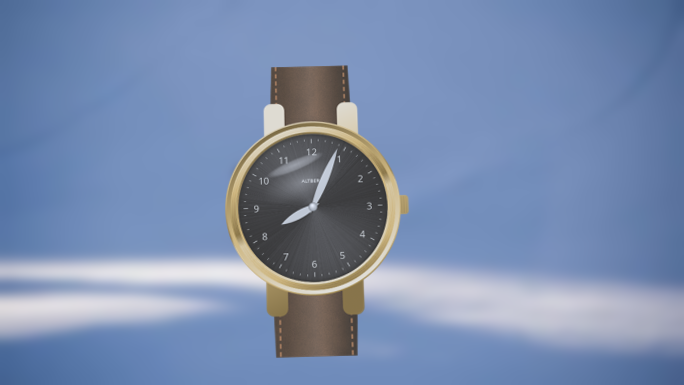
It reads 8:04
